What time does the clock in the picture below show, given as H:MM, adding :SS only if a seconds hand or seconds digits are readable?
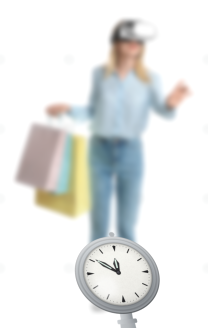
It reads 11:51
